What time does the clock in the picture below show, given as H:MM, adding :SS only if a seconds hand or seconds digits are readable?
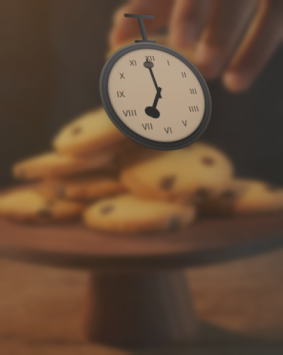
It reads 6:59
